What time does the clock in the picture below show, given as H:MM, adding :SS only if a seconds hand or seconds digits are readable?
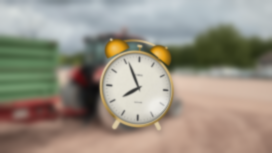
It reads 7:56
